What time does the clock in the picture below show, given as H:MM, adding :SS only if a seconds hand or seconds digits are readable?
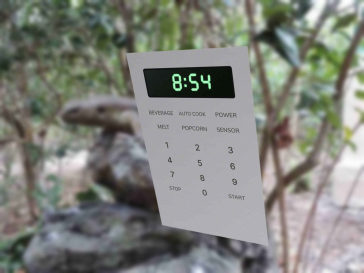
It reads 8:54
